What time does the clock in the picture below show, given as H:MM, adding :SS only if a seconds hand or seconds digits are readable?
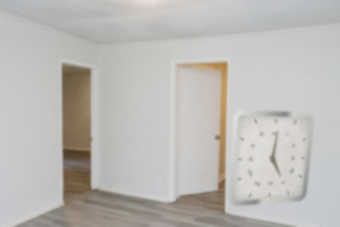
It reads 5:01
